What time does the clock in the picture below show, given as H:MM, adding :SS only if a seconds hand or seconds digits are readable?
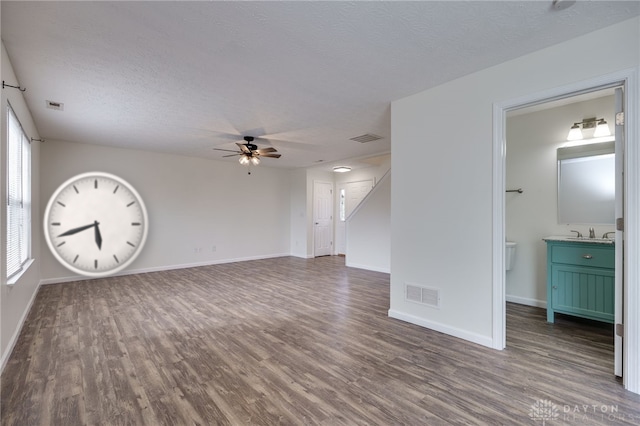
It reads 5:42
